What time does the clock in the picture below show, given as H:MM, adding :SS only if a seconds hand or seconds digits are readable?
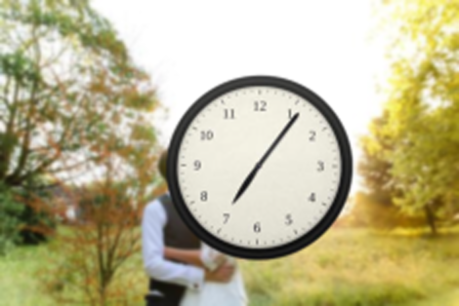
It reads 7:06
